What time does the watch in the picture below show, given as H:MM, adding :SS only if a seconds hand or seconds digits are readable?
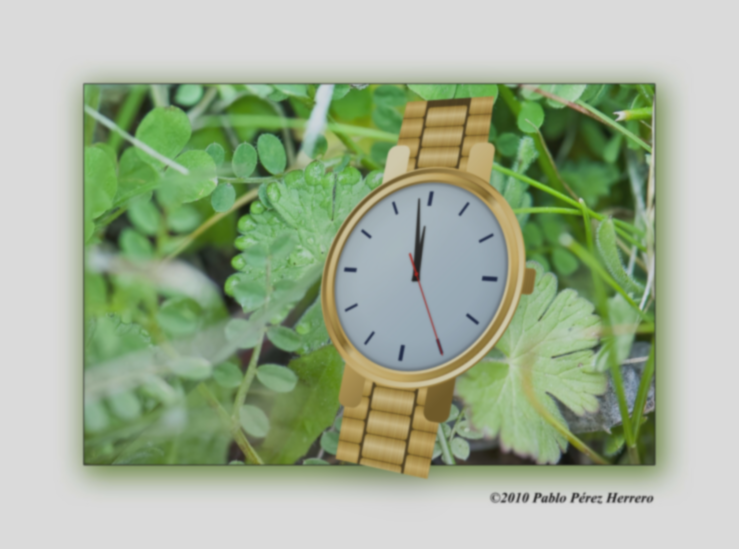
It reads 11:58:25
